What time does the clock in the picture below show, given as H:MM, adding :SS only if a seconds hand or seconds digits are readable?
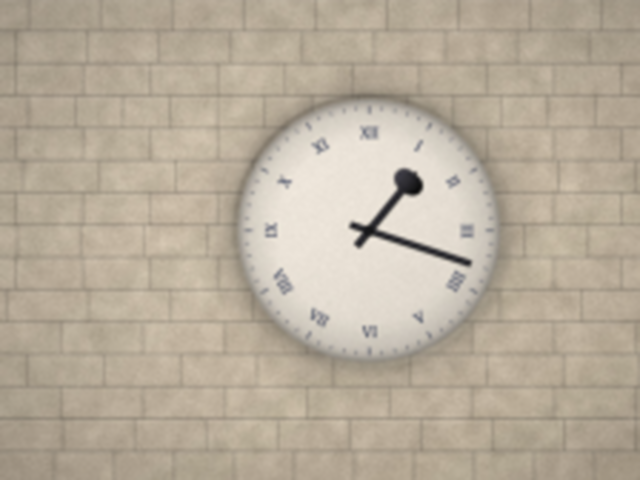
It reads 1:18
